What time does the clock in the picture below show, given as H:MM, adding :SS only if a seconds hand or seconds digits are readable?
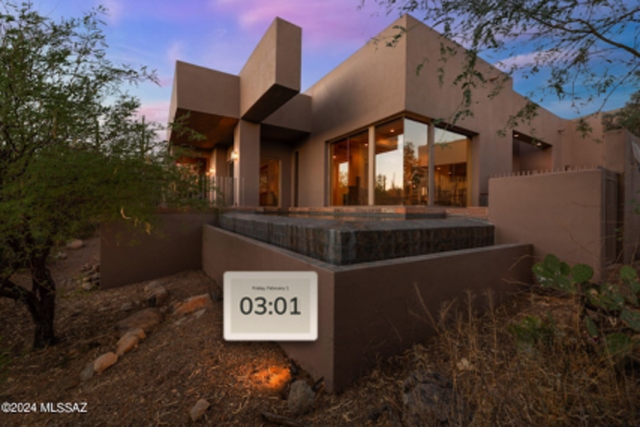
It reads 3:01
